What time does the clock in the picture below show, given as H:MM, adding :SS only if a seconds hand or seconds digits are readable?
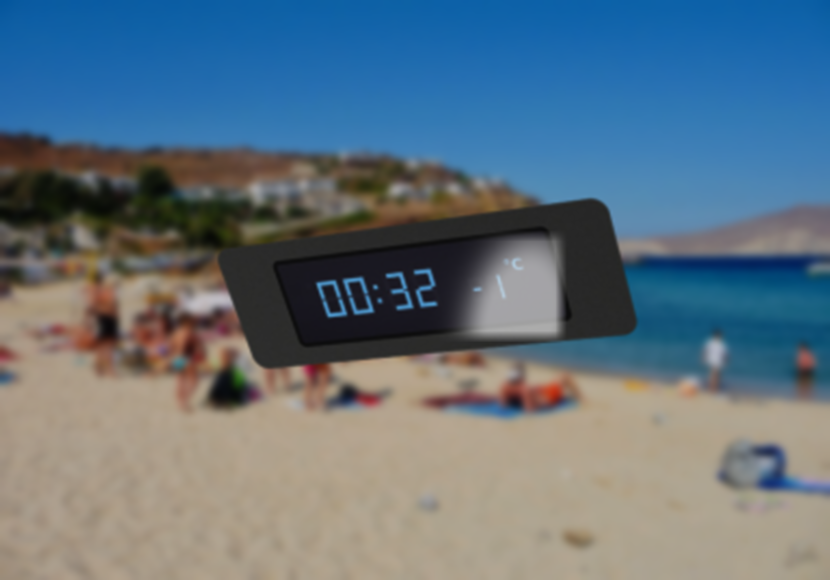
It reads 0:32
